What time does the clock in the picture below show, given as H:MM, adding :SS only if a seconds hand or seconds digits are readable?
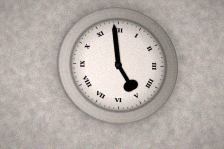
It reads 4:59
